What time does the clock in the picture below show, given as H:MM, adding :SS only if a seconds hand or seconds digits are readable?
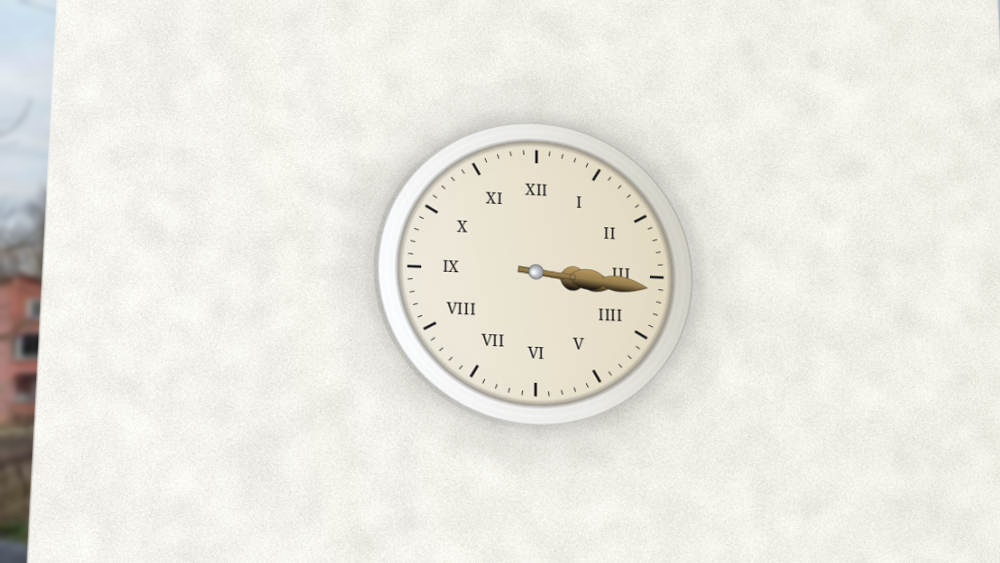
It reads 3:16
